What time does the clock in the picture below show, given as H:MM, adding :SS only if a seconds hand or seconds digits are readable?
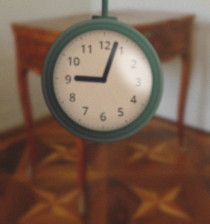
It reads 9:03
